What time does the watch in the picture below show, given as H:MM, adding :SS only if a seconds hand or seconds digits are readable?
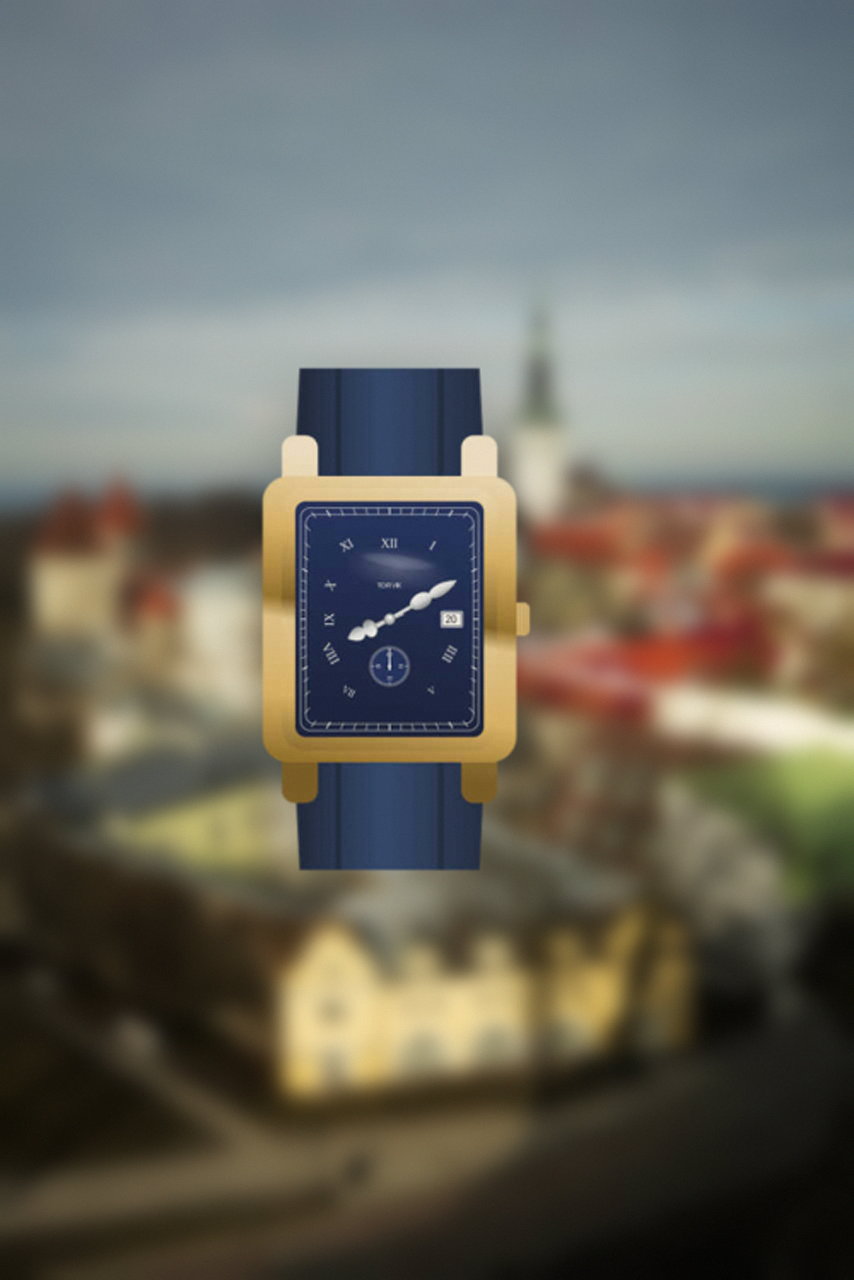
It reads 8:10
